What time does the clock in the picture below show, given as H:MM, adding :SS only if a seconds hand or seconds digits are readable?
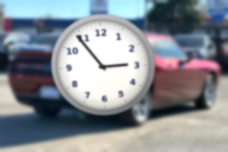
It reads 2:54
